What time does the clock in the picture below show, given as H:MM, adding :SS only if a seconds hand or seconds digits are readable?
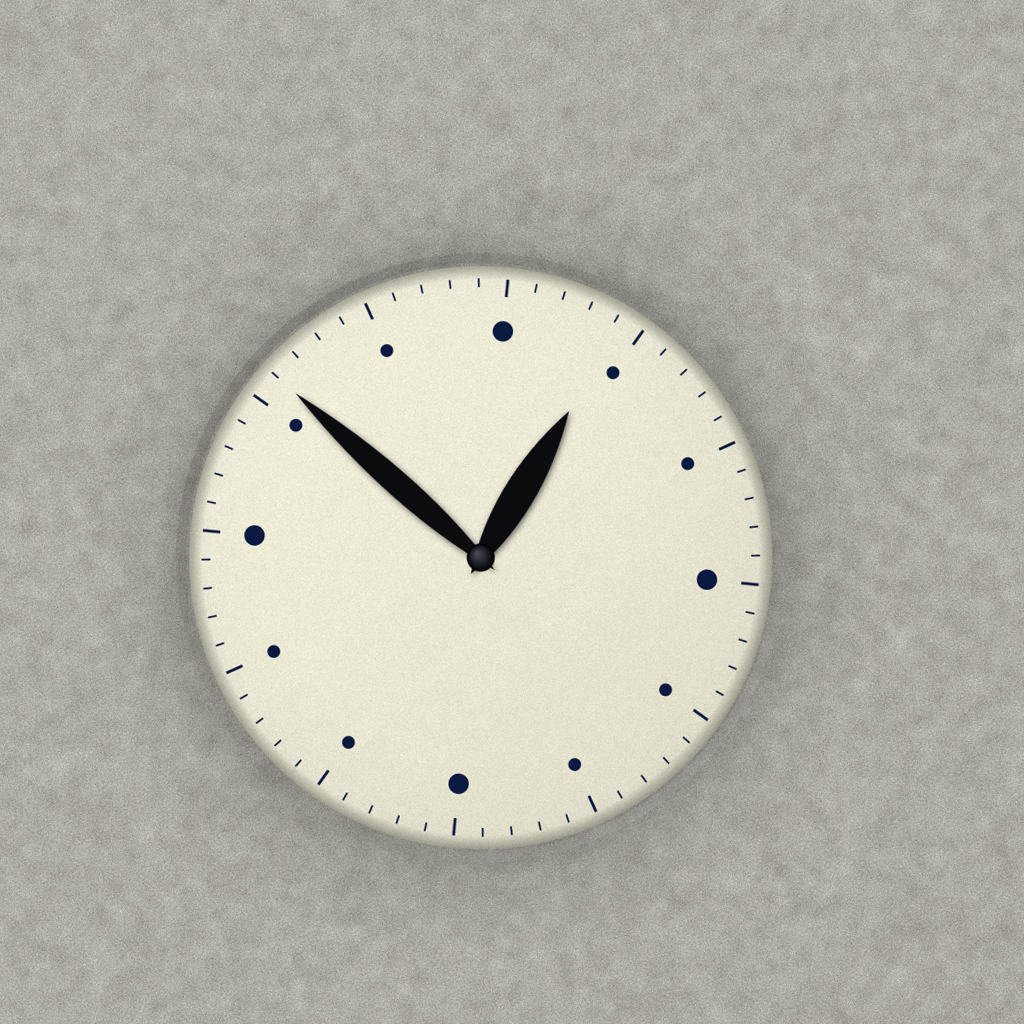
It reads 12:51
